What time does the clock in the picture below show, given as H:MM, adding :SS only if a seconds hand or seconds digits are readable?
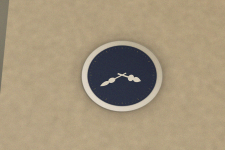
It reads 3:40
